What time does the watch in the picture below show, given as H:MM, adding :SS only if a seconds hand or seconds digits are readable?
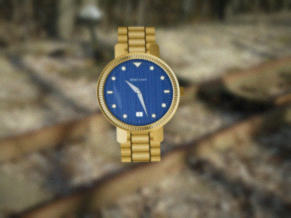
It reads 10:27
